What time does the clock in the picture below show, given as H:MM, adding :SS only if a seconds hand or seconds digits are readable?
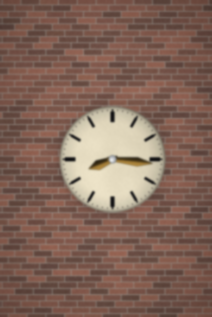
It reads 8:16
